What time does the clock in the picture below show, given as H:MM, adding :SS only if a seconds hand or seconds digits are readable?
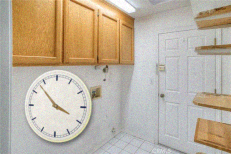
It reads 3:53
